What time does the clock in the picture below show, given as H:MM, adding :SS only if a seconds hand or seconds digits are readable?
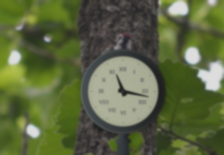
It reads 11:17
